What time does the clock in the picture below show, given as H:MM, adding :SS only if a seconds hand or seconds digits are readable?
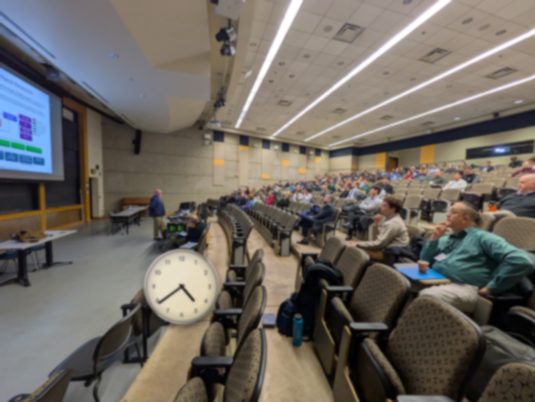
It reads 4:39
